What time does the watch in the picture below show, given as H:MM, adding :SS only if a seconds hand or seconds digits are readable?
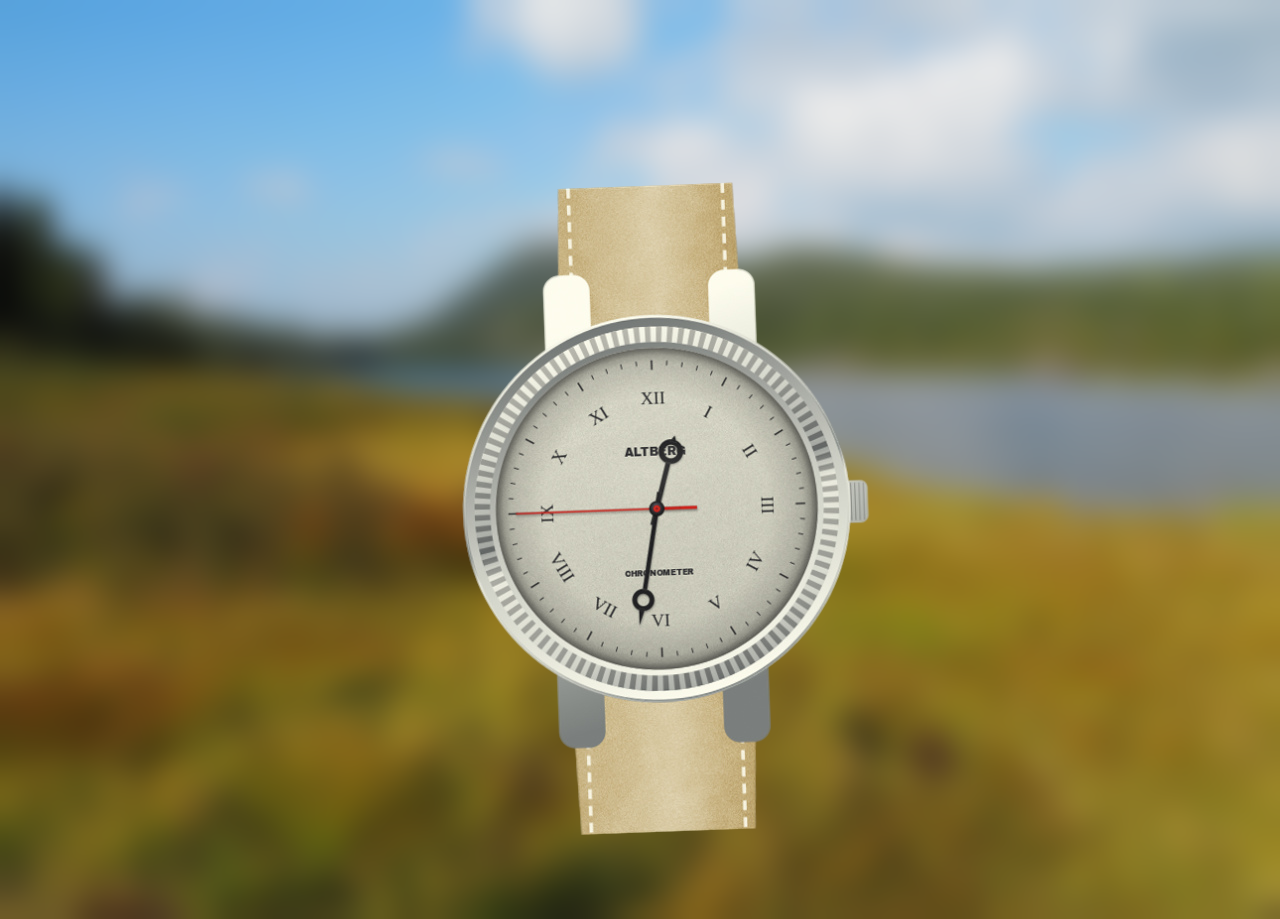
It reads 12:31:45
